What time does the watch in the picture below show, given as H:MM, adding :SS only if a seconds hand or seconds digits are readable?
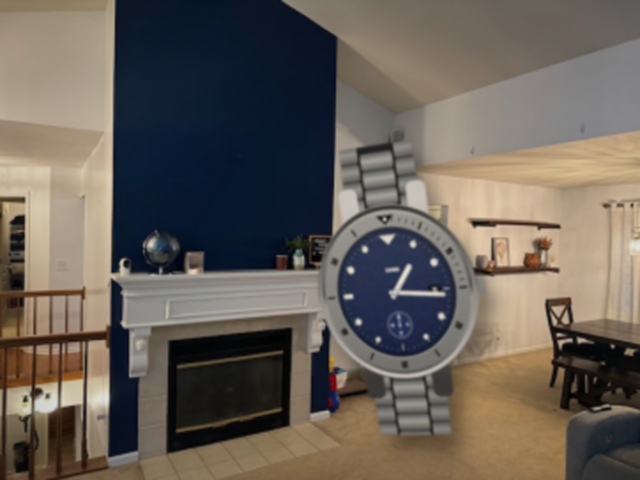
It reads 1:16
